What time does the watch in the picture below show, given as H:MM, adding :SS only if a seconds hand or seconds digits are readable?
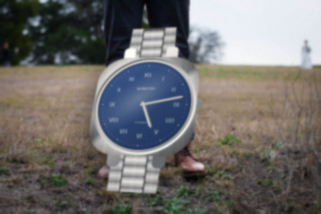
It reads 5:13
